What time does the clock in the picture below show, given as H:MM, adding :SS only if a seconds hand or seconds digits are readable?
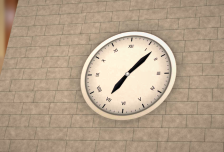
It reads 7:07
